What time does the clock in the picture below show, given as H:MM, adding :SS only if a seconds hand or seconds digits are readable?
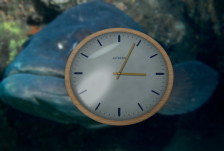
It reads 3:04
